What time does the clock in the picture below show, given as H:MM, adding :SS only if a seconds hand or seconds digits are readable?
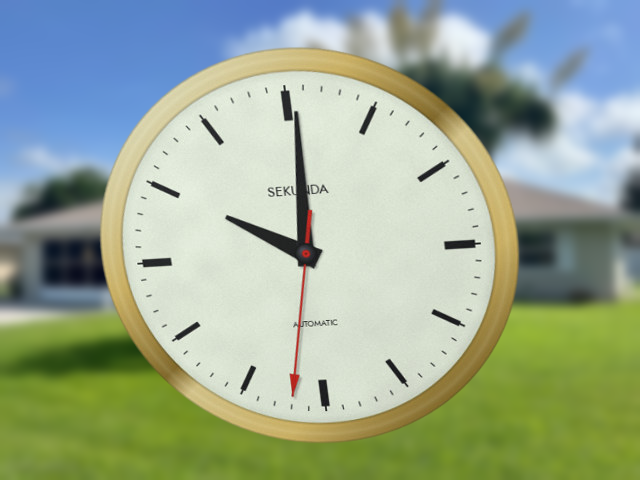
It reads 10:00:32
